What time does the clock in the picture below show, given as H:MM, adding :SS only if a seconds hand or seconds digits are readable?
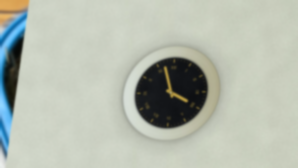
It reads 3:57
